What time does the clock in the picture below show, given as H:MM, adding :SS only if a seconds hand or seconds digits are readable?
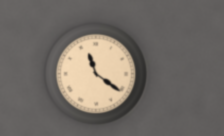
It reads 11:21
